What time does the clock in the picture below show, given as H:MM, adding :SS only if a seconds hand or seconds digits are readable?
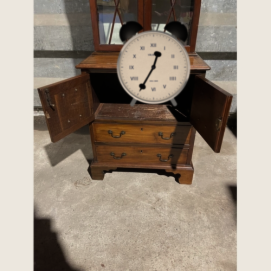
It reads 12:35
